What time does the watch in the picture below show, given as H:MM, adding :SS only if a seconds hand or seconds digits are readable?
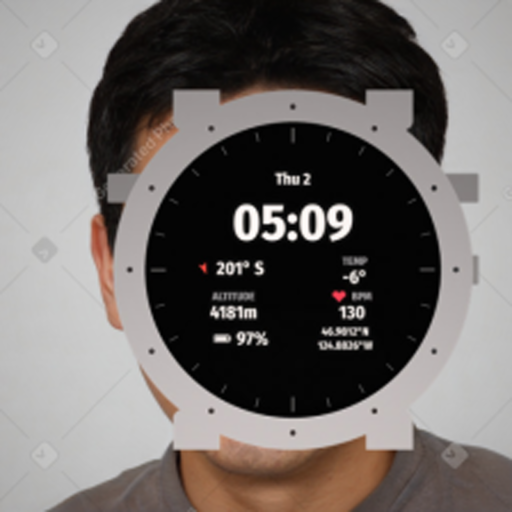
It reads 5:09
